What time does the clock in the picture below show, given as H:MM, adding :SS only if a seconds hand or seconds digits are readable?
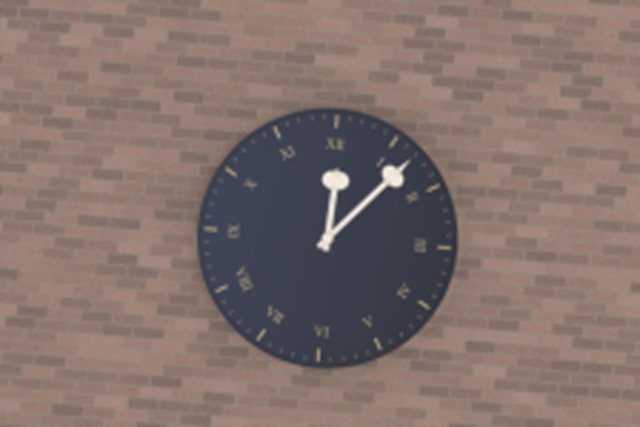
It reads 12:07
